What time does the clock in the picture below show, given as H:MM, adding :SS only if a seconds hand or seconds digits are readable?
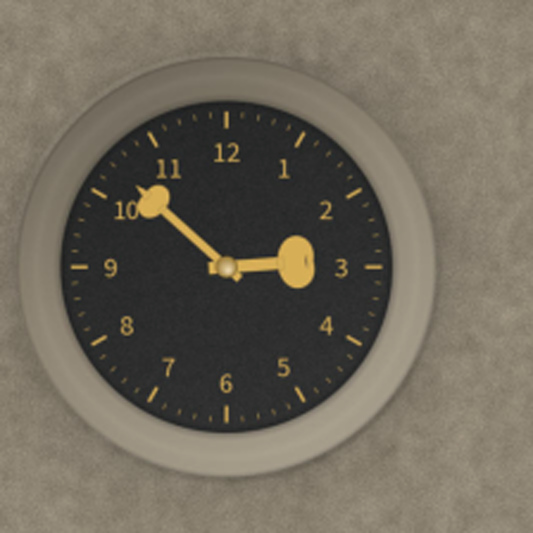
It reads 2:52
